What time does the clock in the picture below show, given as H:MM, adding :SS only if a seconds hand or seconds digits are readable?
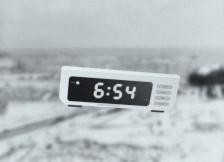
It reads 6:54
